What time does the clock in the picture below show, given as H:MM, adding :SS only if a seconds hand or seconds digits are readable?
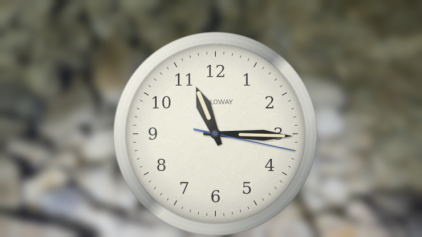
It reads 11:15:17
